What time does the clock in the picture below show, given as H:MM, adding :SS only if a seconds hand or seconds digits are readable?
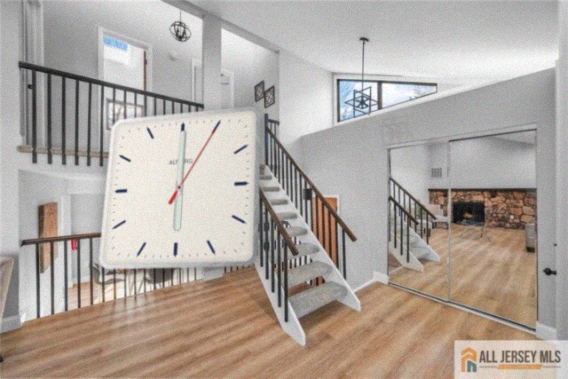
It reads 6:00:05
